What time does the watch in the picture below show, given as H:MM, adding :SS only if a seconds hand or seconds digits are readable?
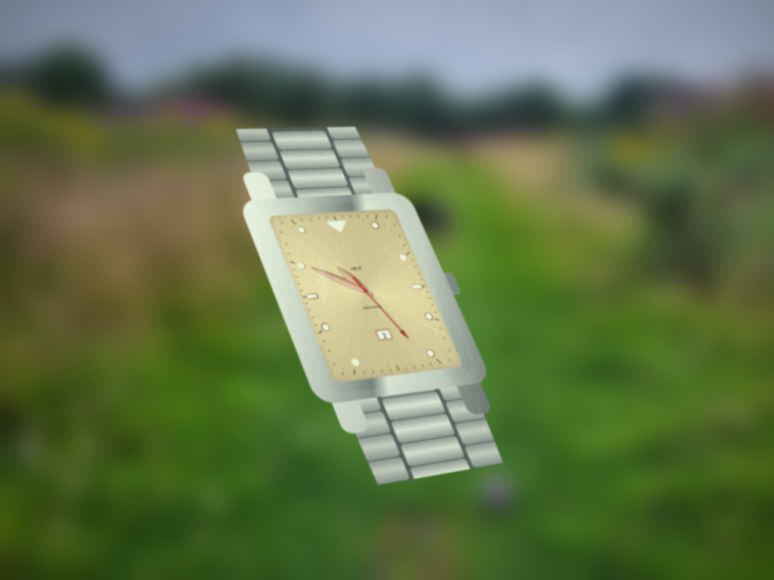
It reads 10:50:26
